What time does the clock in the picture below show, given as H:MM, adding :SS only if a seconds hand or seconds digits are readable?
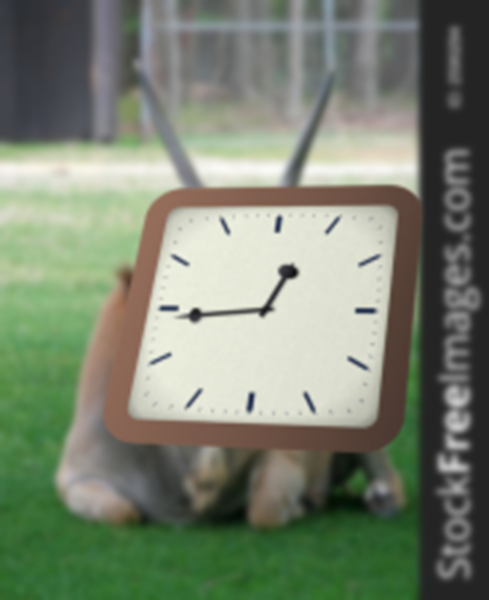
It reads 12:44
